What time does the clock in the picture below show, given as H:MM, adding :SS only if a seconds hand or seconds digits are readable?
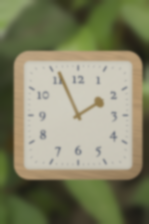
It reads 1:56
